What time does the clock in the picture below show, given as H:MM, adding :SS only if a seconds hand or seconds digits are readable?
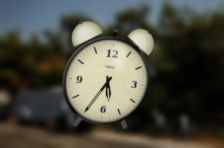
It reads 5:35
